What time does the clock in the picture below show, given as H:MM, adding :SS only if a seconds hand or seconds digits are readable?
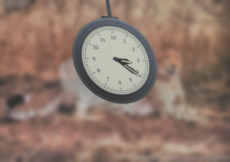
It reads 3:21
